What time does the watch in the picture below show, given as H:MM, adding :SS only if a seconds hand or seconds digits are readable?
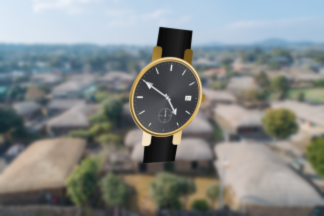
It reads 4:50
